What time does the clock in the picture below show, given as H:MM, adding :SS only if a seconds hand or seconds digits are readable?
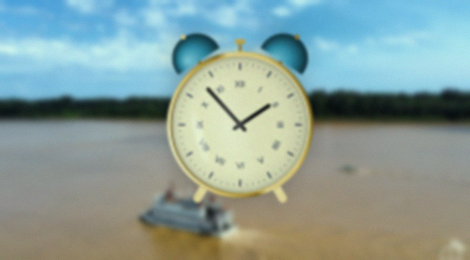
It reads 1:53
